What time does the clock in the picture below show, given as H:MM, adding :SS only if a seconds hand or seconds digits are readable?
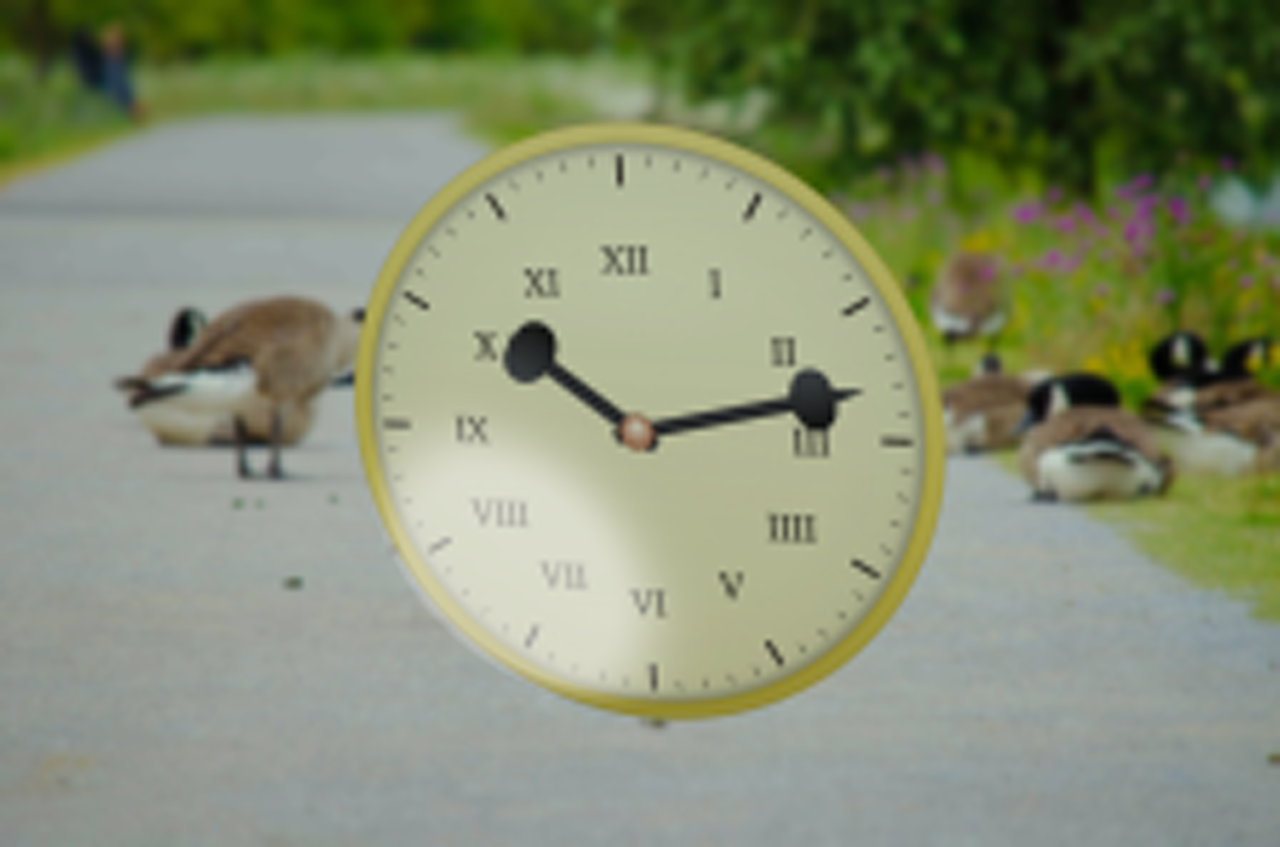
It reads 10:13
